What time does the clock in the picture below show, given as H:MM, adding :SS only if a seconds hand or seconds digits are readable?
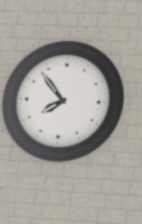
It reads 7:53
